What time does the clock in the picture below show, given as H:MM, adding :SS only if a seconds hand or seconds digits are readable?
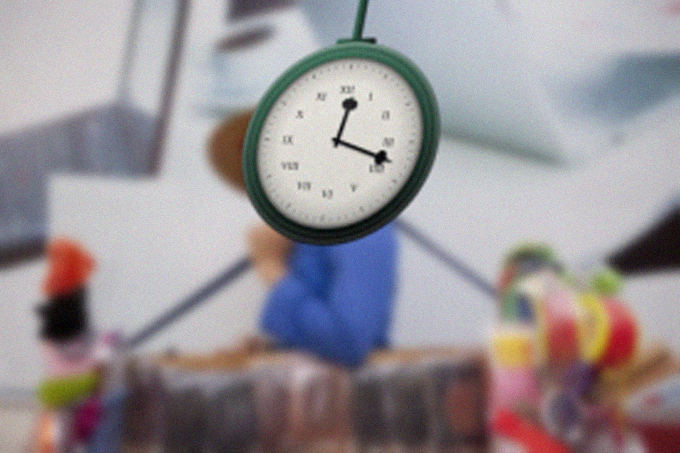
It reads 12:18
